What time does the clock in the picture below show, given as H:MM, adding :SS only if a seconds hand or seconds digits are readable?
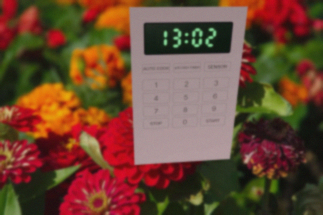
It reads 13:02
